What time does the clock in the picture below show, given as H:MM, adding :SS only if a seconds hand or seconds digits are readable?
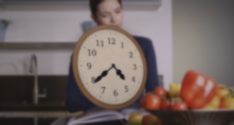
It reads 4:39
